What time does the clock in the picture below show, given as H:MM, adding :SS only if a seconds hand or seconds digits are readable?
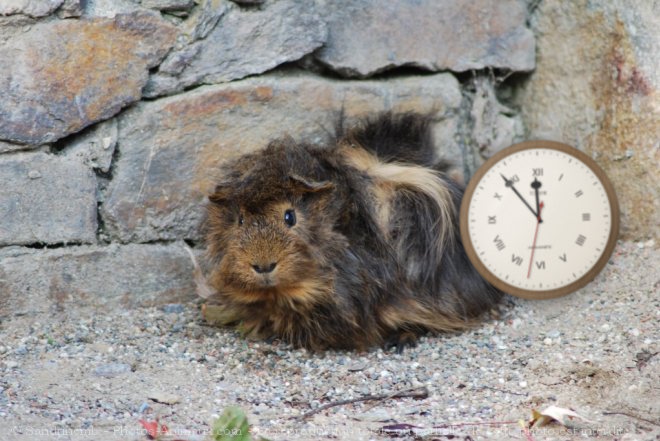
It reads 11:53:32
